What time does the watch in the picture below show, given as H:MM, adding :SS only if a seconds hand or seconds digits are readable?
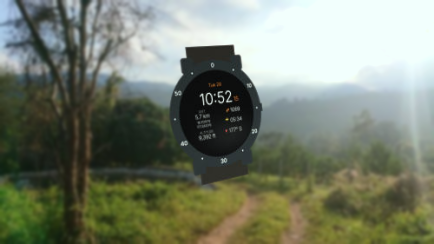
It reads 10:52
